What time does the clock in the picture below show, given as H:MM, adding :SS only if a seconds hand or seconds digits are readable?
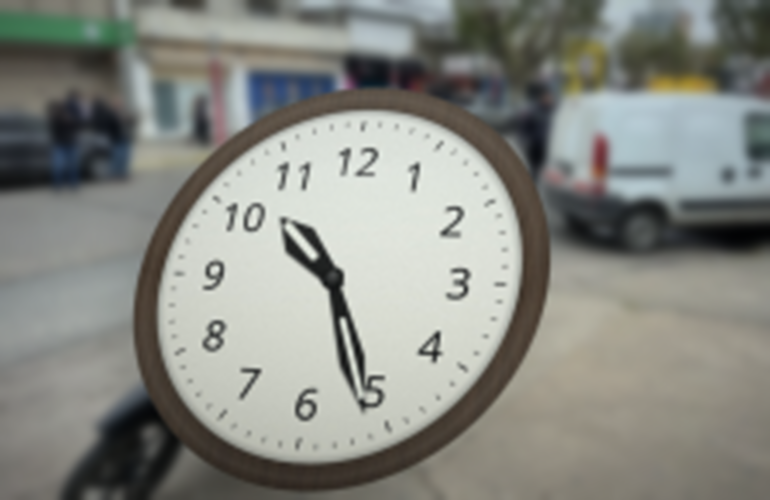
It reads 10:26
